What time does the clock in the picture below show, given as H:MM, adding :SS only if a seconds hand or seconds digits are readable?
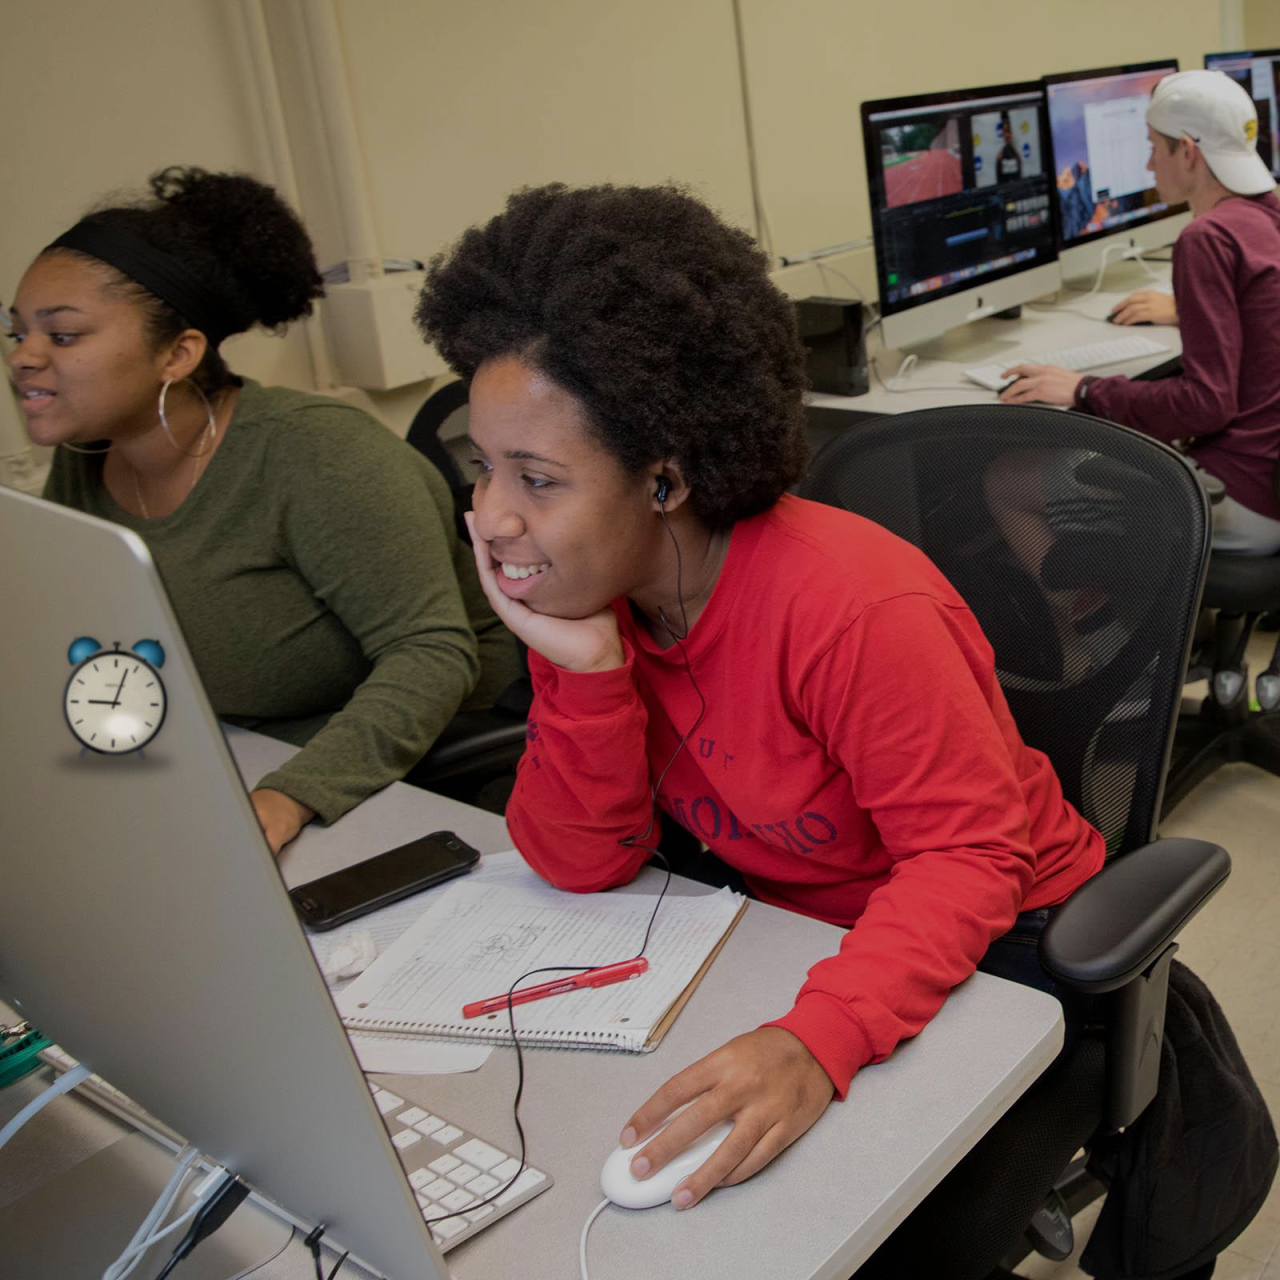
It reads 9:03
